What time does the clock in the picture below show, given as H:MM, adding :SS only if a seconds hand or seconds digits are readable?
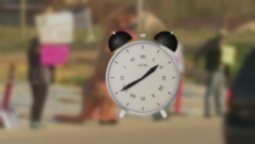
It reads 1:40
